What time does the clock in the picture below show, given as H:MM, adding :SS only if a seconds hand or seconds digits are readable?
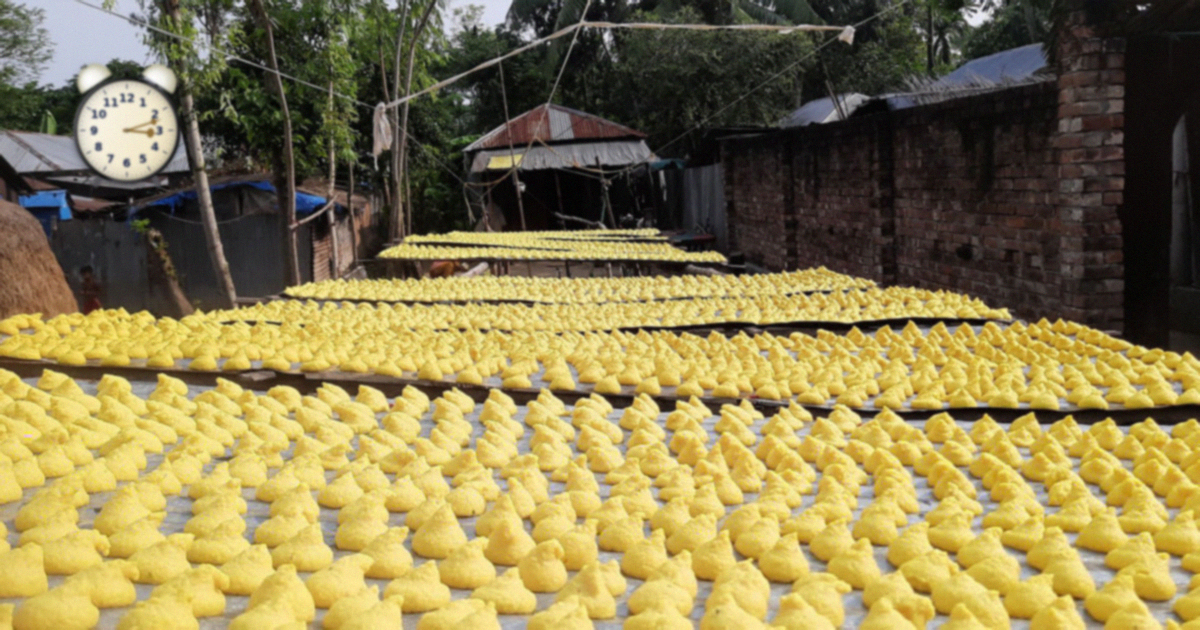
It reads 3:12
